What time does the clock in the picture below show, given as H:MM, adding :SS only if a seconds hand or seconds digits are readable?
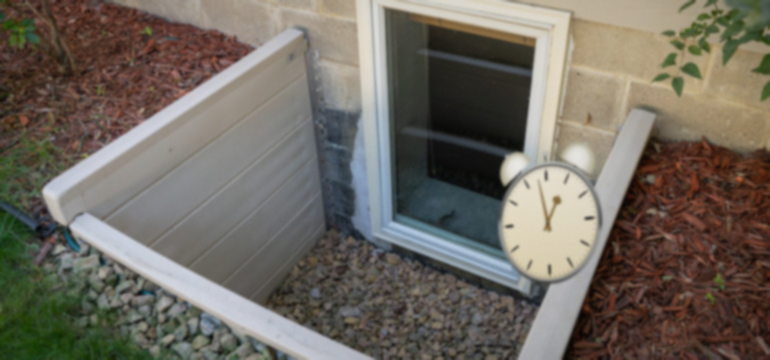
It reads 12:58
